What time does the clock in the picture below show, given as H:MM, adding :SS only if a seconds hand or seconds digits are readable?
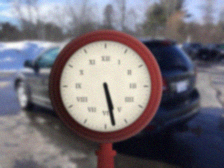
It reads 5:28
